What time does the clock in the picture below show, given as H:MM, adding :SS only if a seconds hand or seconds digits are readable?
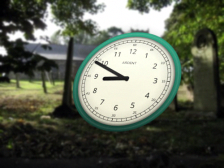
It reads 8:49
